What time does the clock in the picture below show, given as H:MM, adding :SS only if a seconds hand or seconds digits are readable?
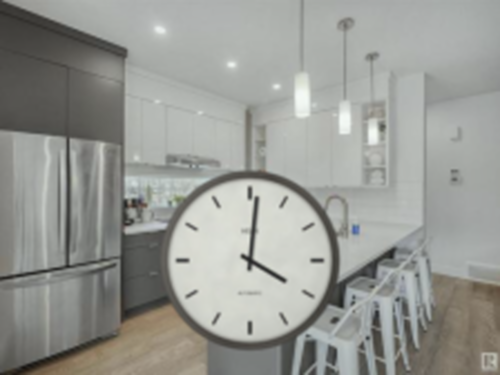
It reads 4:01
